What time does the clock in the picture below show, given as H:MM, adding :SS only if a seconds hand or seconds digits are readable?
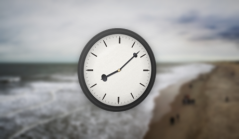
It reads 8:08
